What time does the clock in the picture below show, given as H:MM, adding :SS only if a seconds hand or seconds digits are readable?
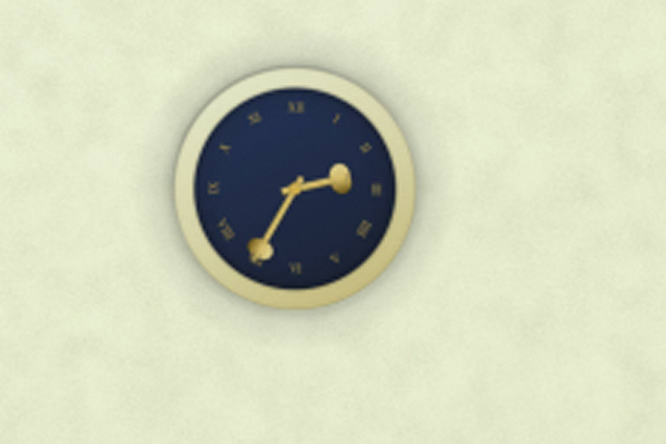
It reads 2:35
